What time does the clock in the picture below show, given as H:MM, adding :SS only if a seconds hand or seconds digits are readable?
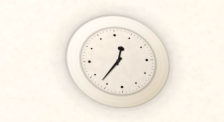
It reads 12:37
